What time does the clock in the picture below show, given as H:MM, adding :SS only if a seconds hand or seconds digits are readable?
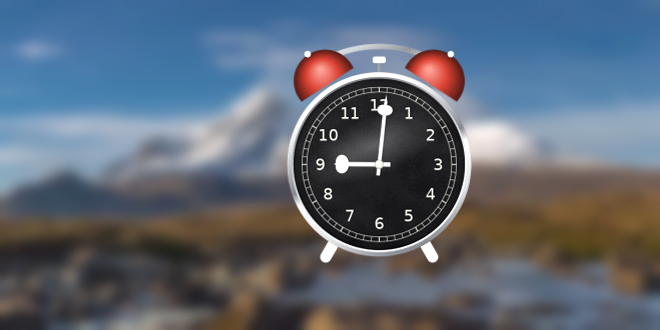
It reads 9:01
